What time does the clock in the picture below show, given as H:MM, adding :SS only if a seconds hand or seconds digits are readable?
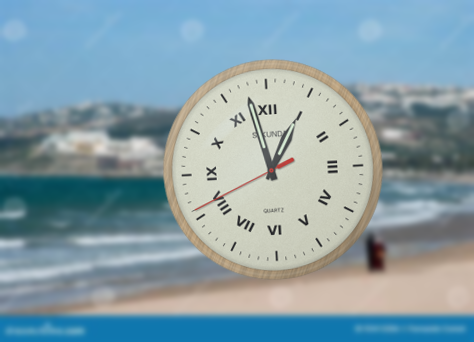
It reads 12:57:41
